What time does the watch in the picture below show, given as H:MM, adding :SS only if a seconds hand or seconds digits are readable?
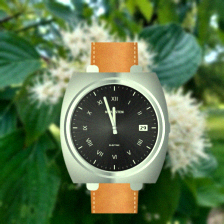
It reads 11:57
